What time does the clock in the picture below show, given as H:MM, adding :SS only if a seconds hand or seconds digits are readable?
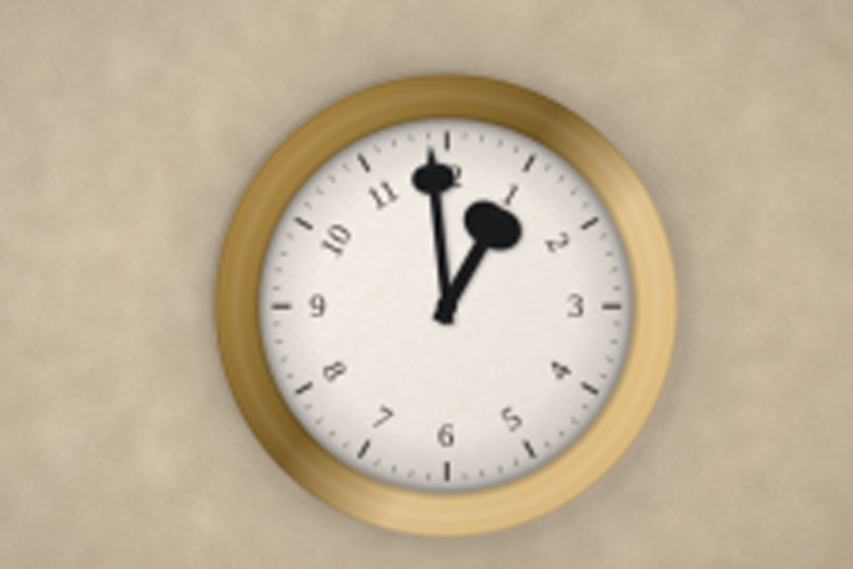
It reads 12:59
